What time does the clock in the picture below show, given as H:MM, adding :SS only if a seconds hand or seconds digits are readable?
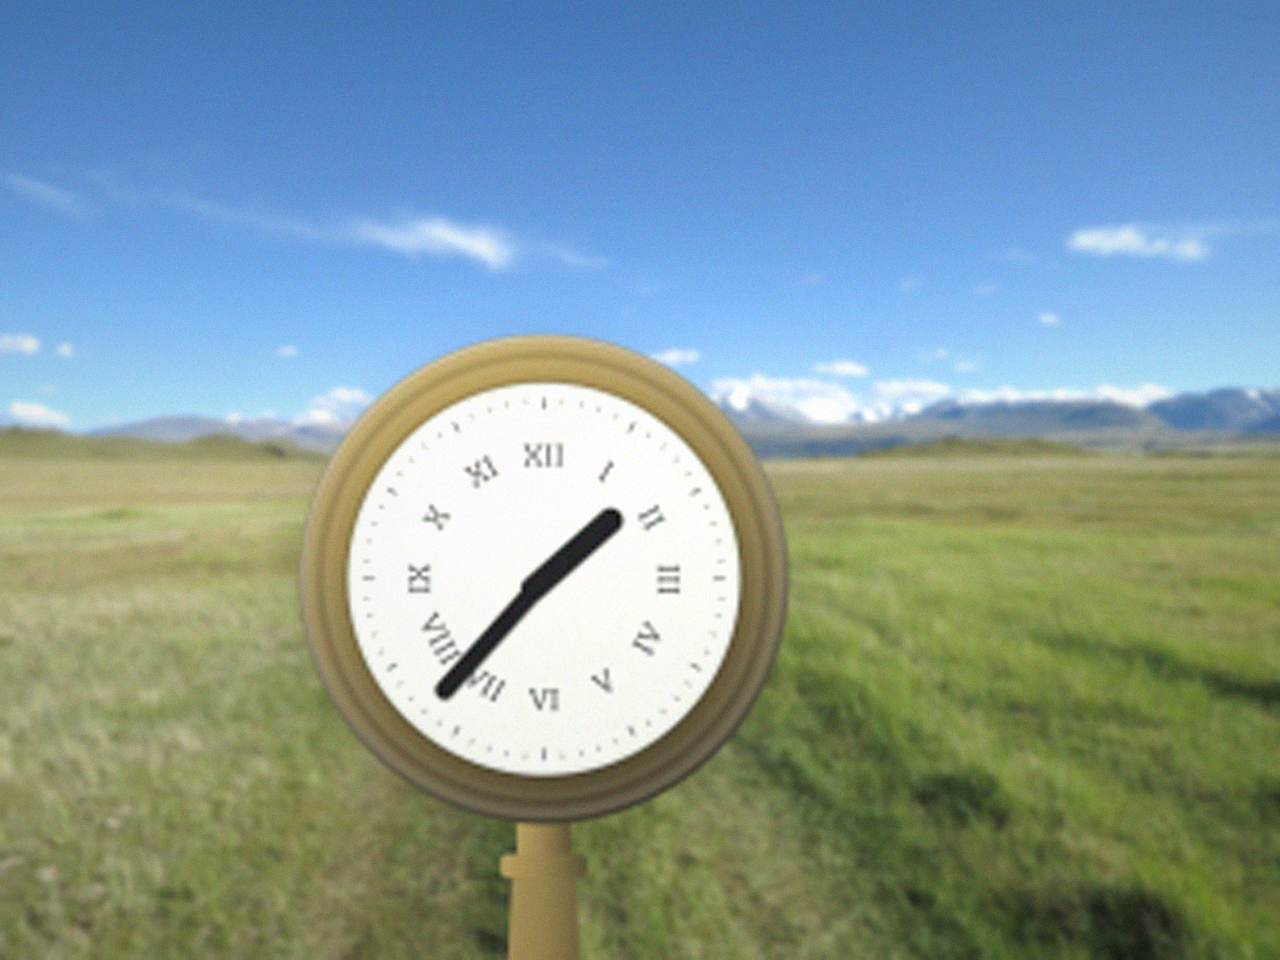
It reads 1:37
